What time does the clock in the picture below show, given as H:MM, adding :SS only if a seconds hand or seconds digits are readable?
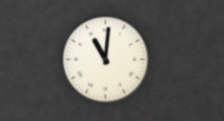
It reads 11:01
